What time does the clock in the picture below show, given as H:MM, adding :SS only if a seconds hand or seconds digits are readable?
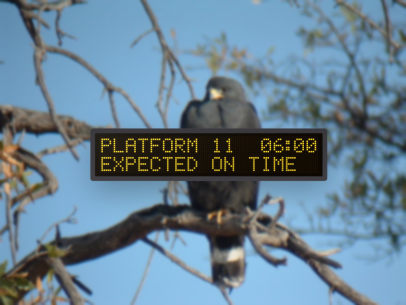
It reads 6:00
